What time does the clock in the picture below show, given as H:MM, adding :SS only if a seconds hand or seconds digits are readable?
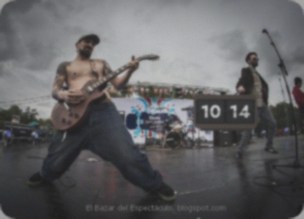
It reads 10:14
